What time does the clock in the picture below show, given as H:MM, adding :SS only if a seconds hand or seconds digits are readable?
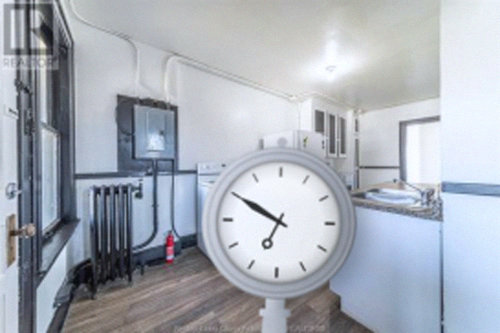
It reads 6:50
